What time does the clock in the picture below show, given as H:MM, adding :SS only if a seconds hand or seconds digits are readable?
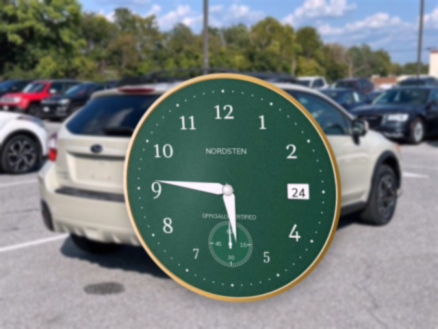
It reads 5:46
